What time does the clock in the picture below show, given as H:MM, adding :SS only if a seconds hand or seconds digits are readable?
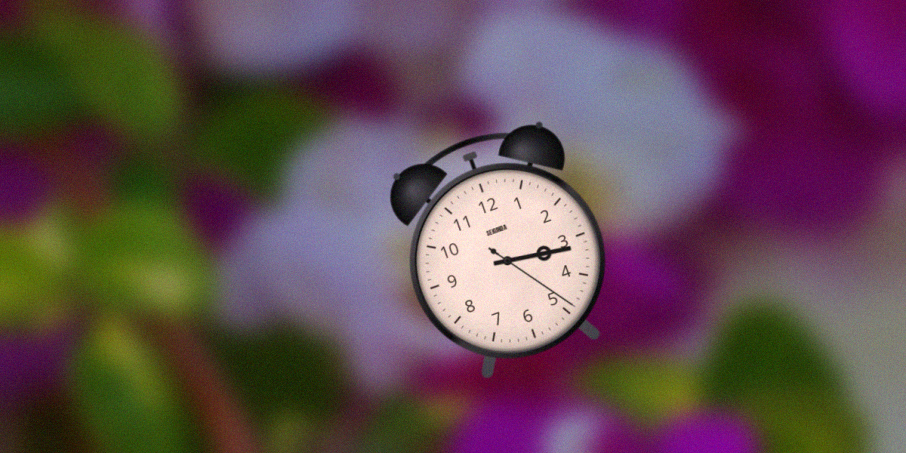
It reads 3:16:24
